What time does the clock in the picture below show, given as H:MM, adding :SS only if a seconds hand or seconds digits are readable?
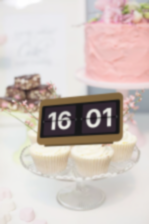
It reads 16:01
